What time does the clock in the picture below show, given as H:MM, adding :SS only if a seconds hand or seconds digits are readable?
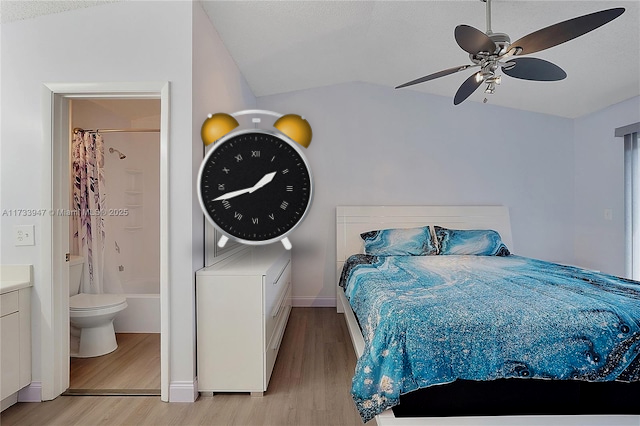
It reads 1:42
